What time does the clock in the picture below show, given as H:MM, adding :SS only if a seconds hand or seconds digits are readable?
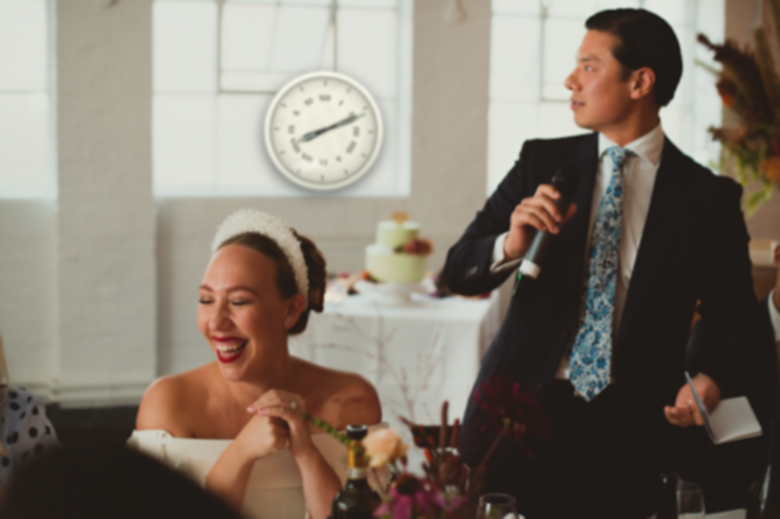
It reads 8:11
